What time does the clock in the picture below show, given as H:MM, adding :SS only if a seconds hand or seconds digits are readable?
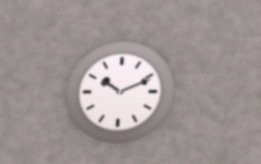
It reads 10:11
